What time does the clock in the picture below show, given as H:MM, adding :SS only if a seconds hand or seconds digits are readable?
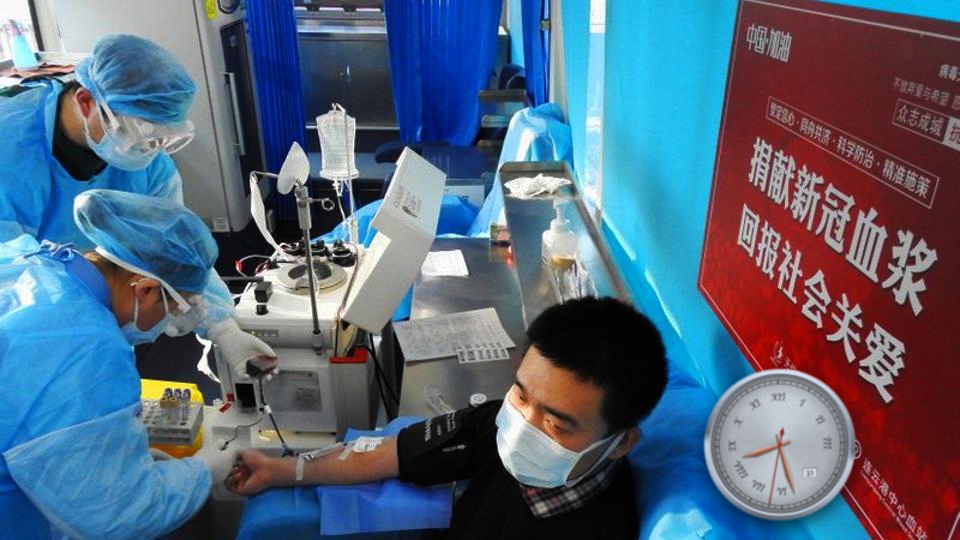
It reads 8:27:32
